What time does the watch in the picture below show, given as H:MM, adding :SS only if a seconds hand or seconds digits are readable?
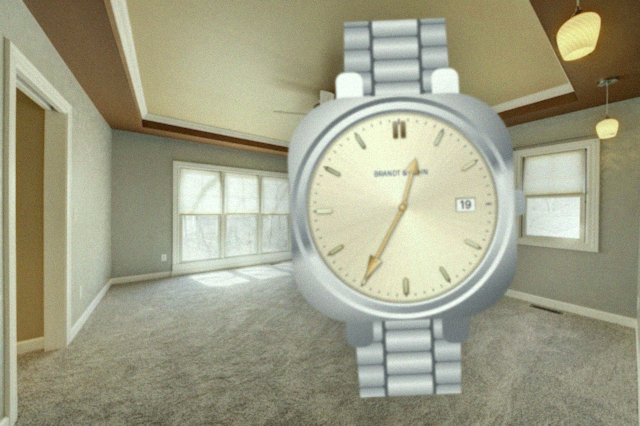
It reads 12:35
